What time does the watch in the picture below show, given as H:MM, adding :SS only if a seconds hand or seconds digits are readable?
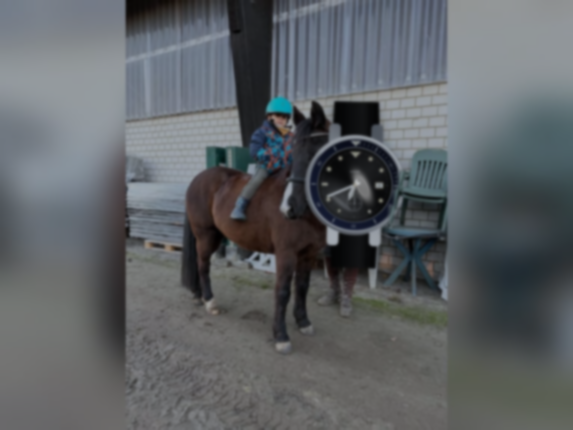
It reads 6:41
